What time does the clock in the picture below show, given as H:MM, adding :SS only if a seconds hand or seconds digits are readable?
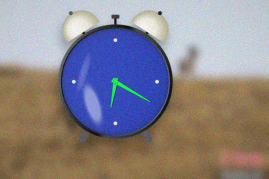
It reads 6:20
